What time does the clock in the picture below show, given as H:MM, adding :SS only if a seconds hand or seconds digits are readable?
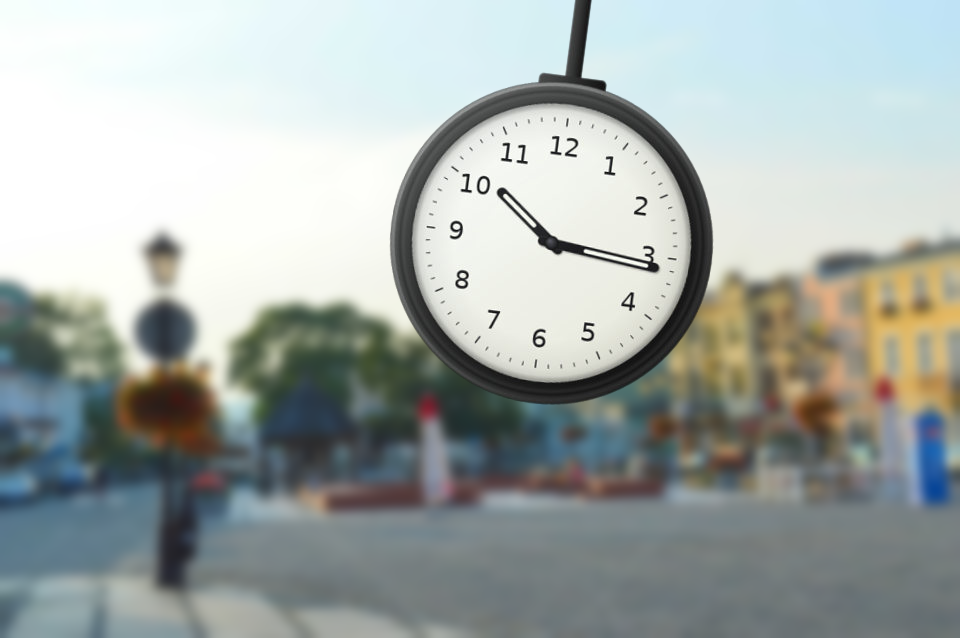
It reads 10:16
